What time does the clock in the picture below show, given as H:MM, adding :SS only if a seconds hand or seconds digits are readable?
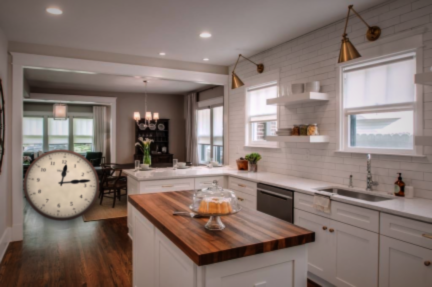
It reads 12:13
